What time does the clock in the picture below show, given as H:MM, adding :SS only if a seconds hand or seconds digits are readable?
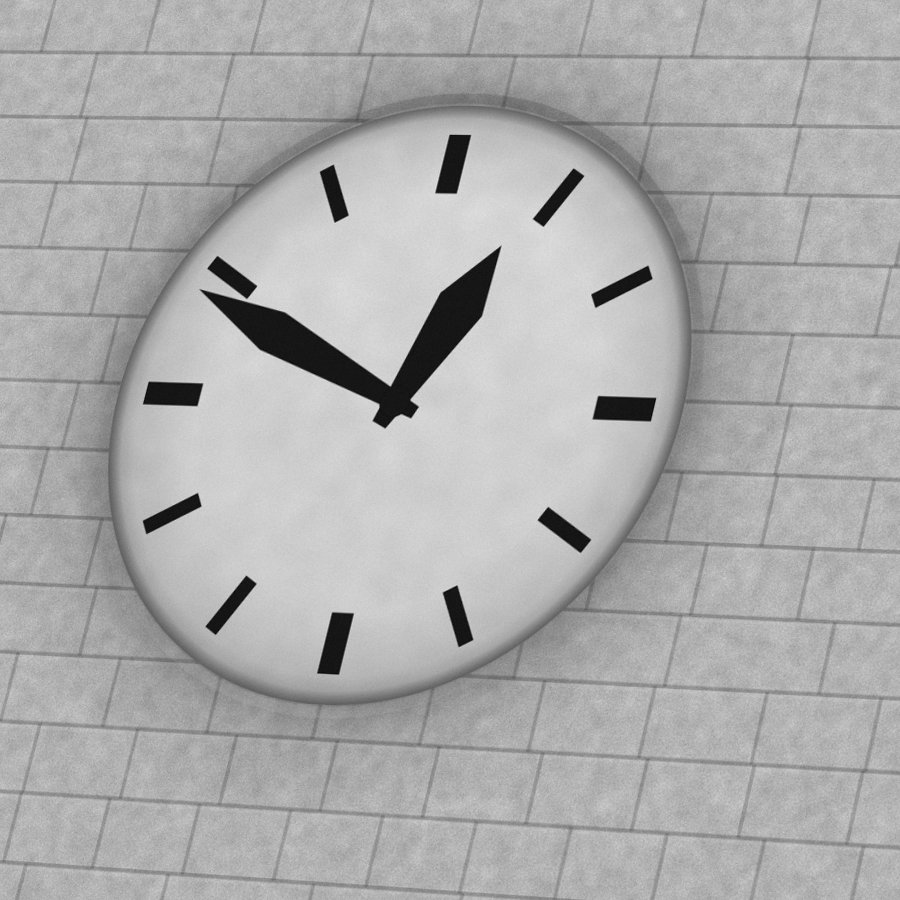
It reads 12:49
